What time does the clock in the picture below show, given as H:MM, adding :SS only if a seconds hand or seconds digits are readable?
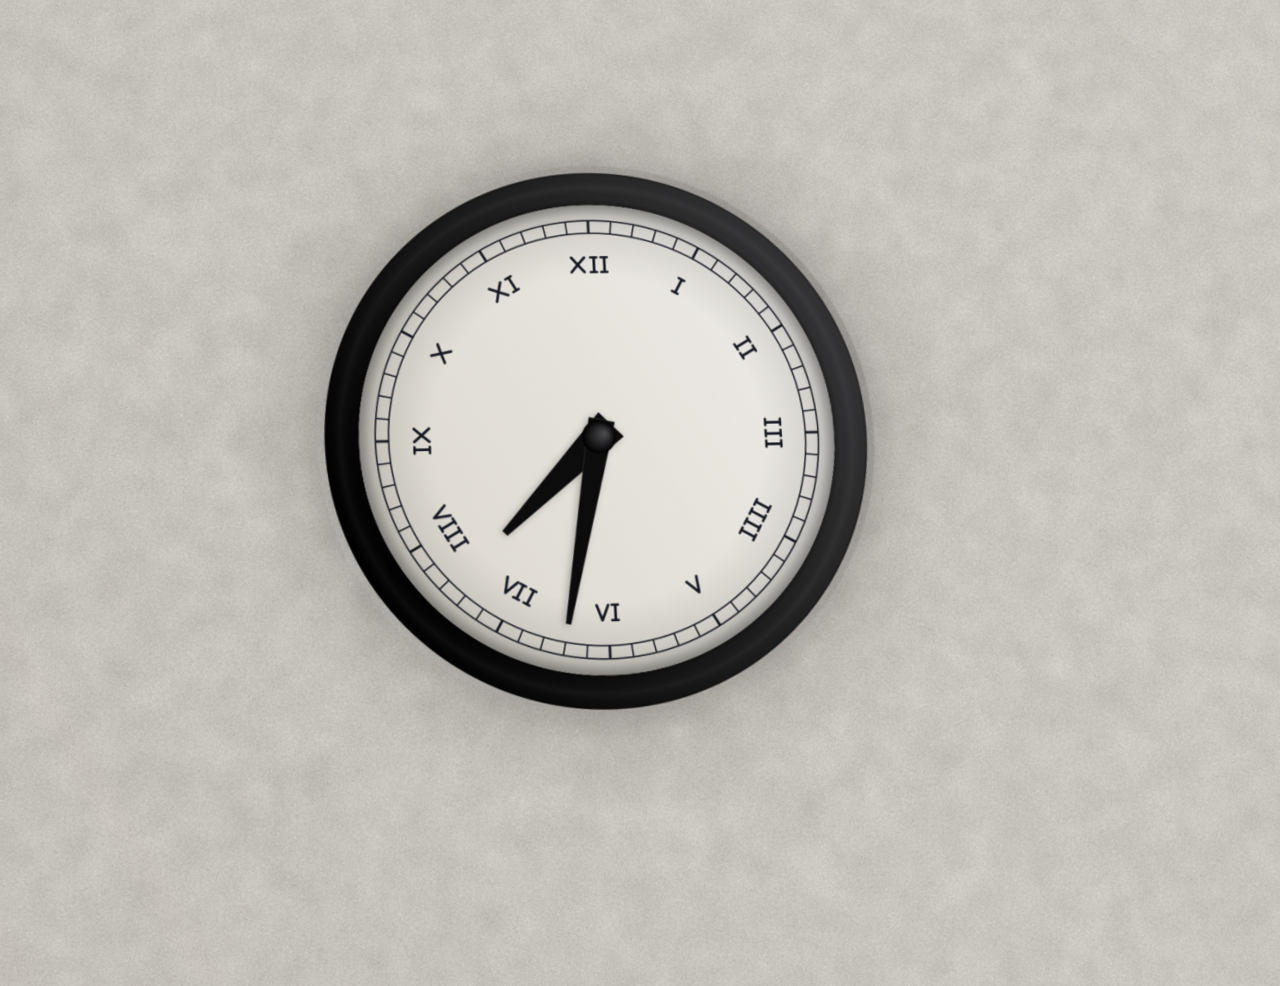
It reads 7:32
